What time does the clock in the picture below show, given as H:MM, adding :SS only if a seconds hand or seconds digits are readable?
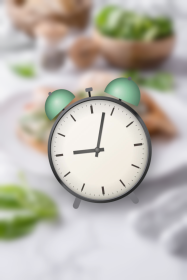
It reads 9:03
